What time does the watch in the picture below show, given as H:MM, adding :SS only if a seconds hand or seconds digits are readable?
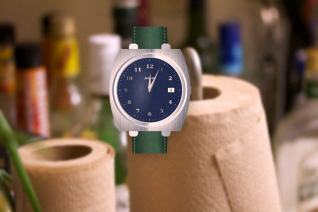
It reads 12:04
